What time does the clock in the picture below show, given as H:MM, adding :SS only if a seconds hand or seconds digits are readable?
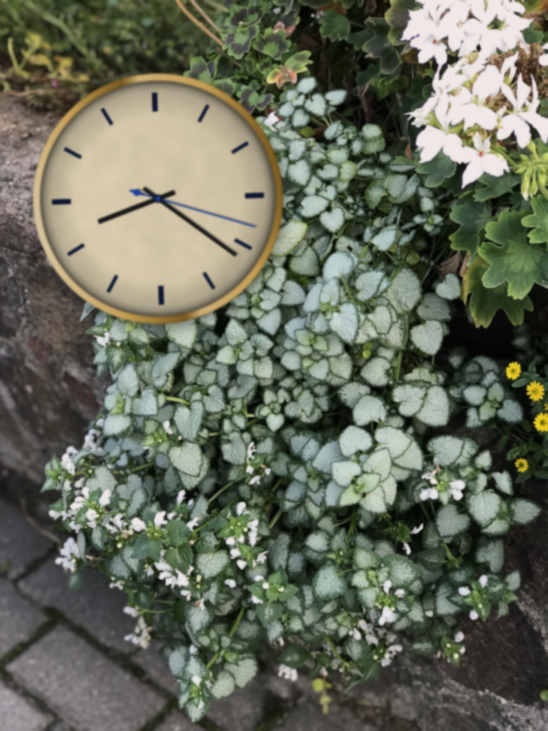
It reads 8:21:18
